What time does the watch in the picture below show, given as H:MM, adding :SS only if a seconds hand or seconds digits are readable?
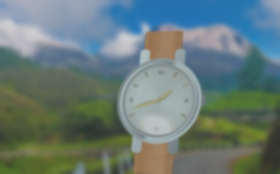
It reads 1:42
